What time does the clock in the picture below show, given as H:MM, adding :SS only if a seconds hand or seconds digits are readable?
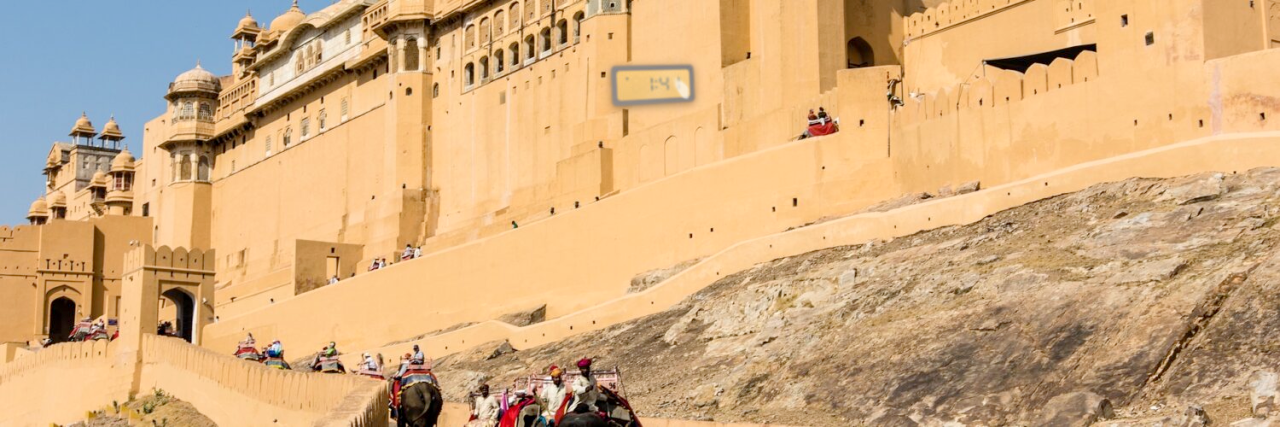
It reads 1:41
